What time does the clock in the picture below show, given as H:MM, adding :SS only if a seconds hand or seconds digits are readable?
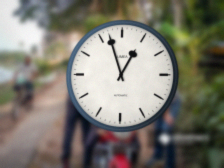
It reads 12:57
